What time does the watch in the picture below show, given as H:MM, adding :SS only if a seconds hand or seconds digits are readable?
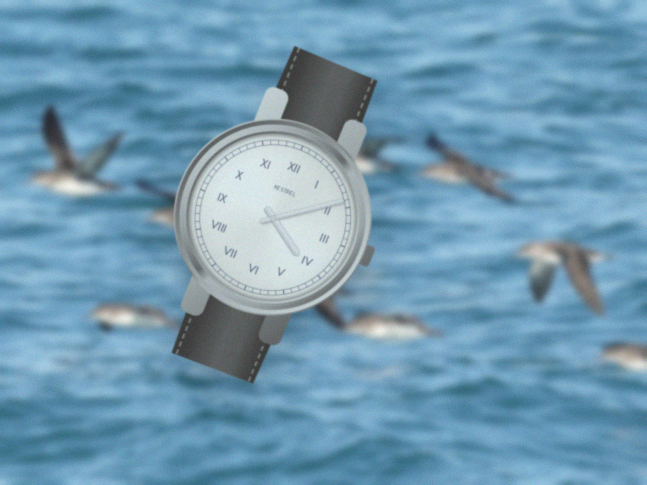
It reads 4:09
